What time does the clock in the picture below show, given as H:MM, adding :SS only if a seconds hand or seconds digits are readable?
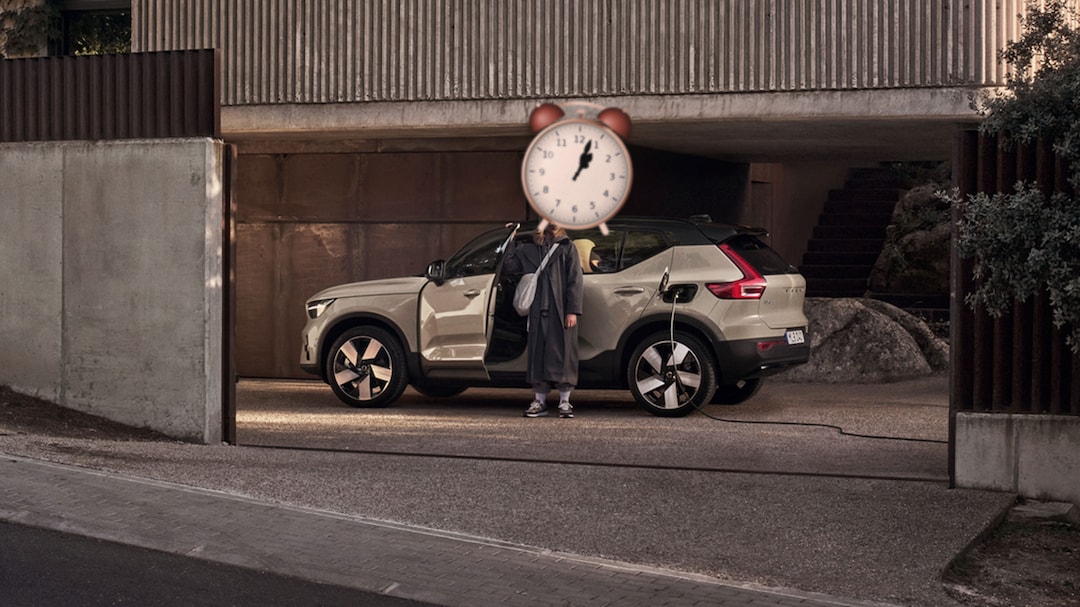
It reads 1:03
